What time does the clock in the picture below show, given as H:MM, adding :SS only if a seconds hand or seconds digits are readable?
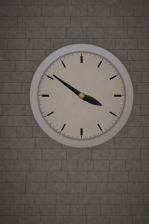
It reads 3:51
